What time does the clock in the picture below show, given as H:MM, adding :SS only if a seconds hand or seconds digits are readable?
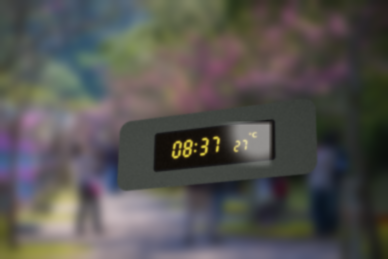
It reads 8:37
